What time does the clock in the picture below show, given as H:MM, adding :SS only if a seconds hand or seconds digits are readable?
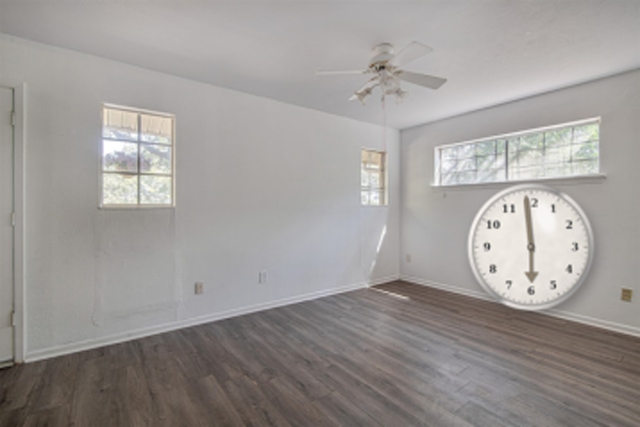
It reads 5:59
